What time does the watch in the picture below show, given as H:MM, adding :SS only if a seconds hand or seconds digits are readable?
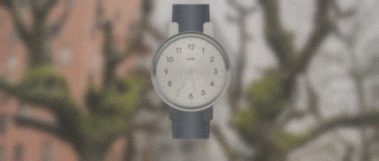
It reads 5:35
